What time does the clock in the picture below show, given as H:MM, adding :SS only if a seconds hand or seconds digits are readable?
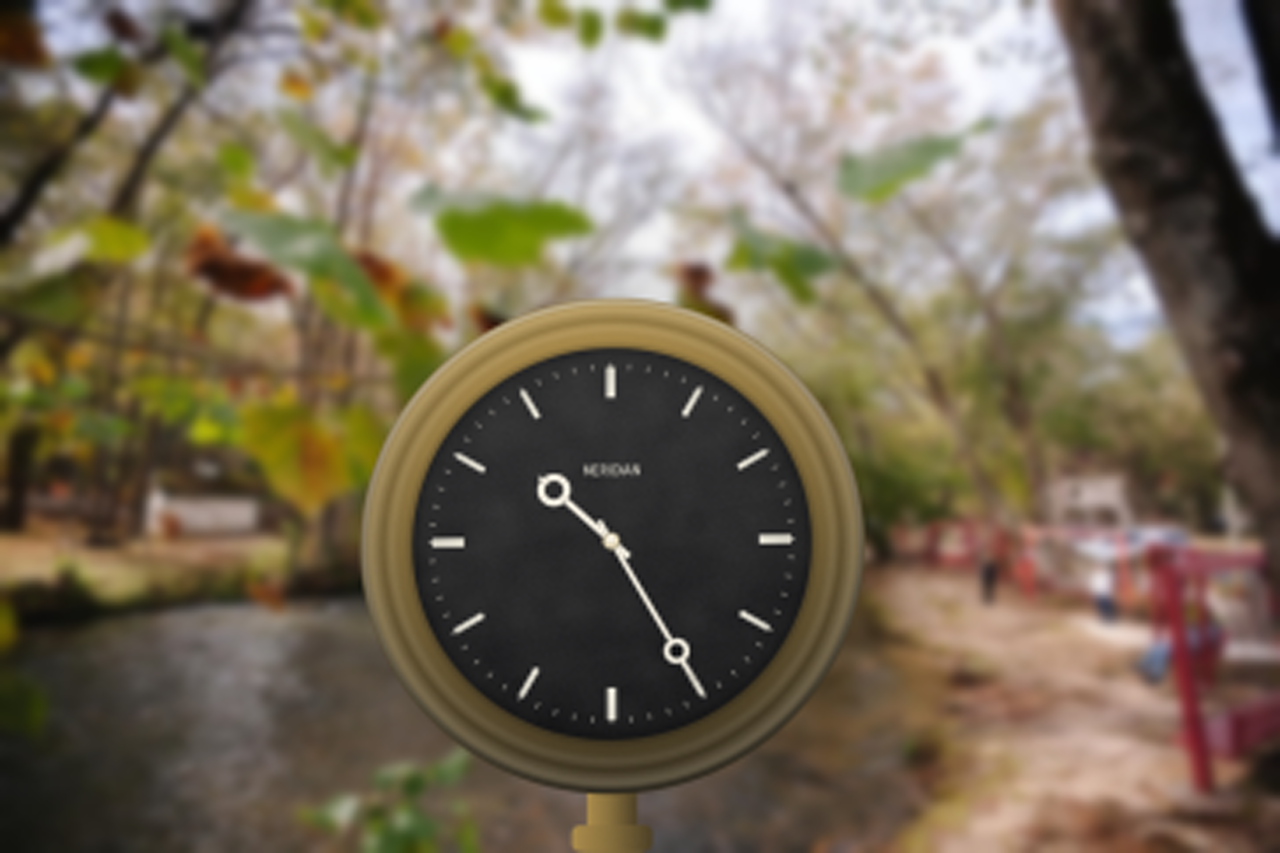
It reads 10:25
